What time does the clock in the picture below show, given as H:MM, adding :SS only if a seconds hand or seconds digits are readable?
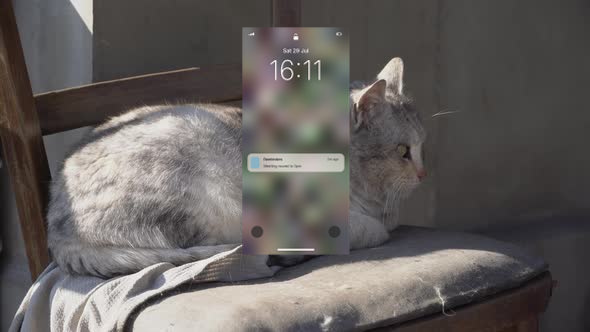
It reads 16:11
